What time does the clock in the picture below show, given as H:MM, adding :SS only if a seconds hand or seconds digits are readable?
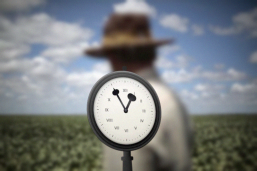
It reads 12:55
